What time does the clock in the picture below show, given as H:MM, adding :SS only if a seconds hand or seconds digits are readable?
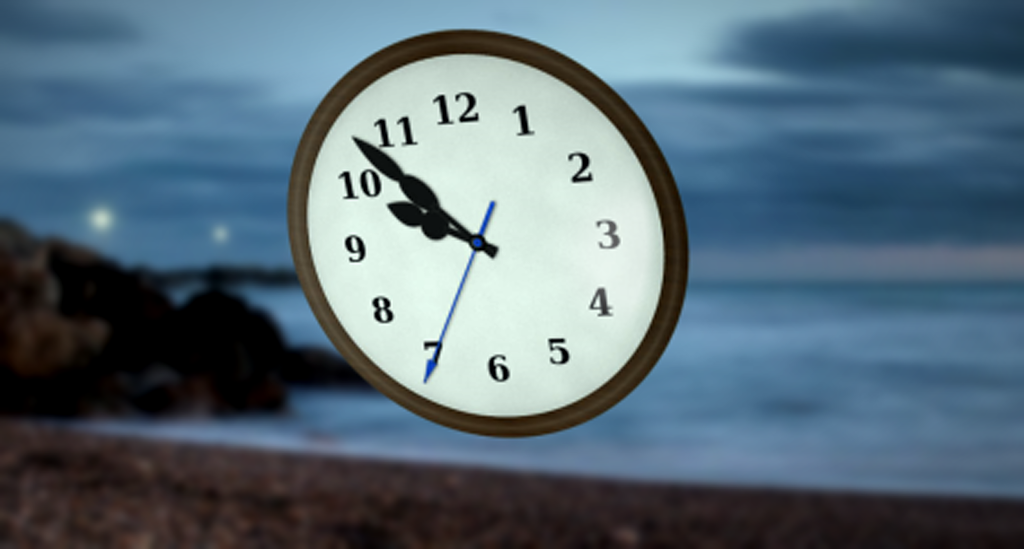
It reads 9:52:35
